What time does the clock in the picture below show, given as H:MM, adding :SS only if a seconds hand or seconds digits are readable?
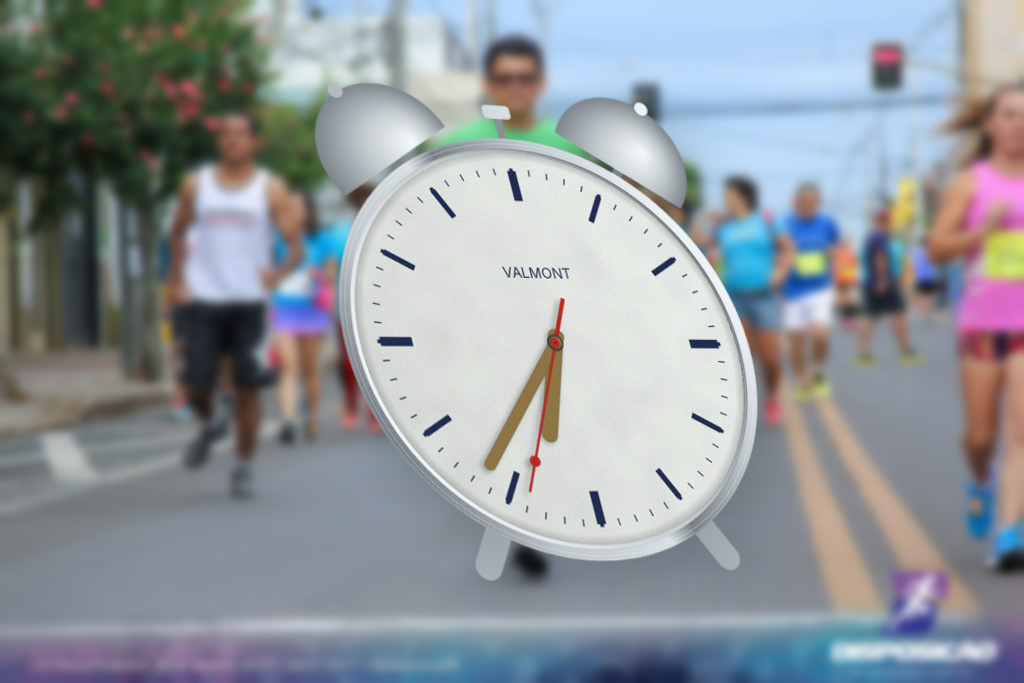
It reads 6:36:34
